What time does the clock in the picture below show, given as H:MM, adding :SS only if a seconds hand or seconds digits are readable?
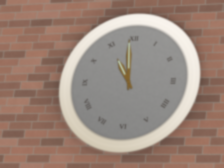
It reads 10:59
